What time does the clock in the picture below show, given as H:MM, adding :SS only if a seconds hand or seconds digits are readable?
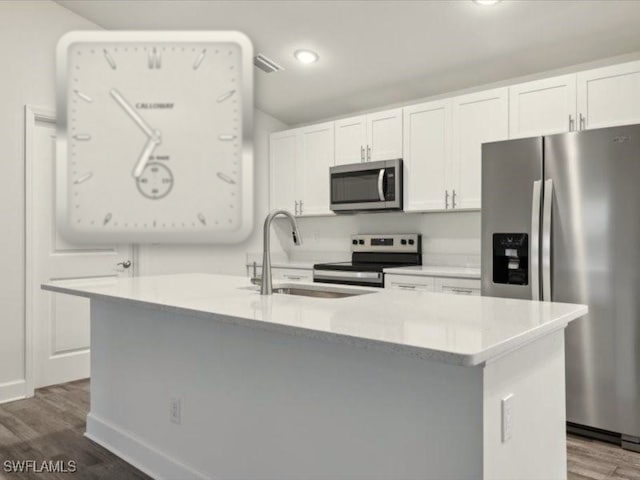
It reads 6:53
